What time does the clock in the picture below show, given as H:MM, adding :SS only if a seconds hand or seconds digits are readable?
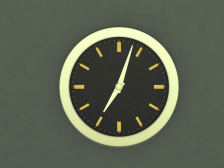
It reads 7:03
